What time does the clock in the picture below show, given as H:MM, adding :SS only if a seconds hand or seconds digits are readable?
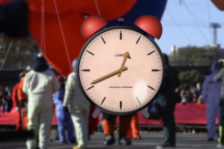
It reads 12:41
